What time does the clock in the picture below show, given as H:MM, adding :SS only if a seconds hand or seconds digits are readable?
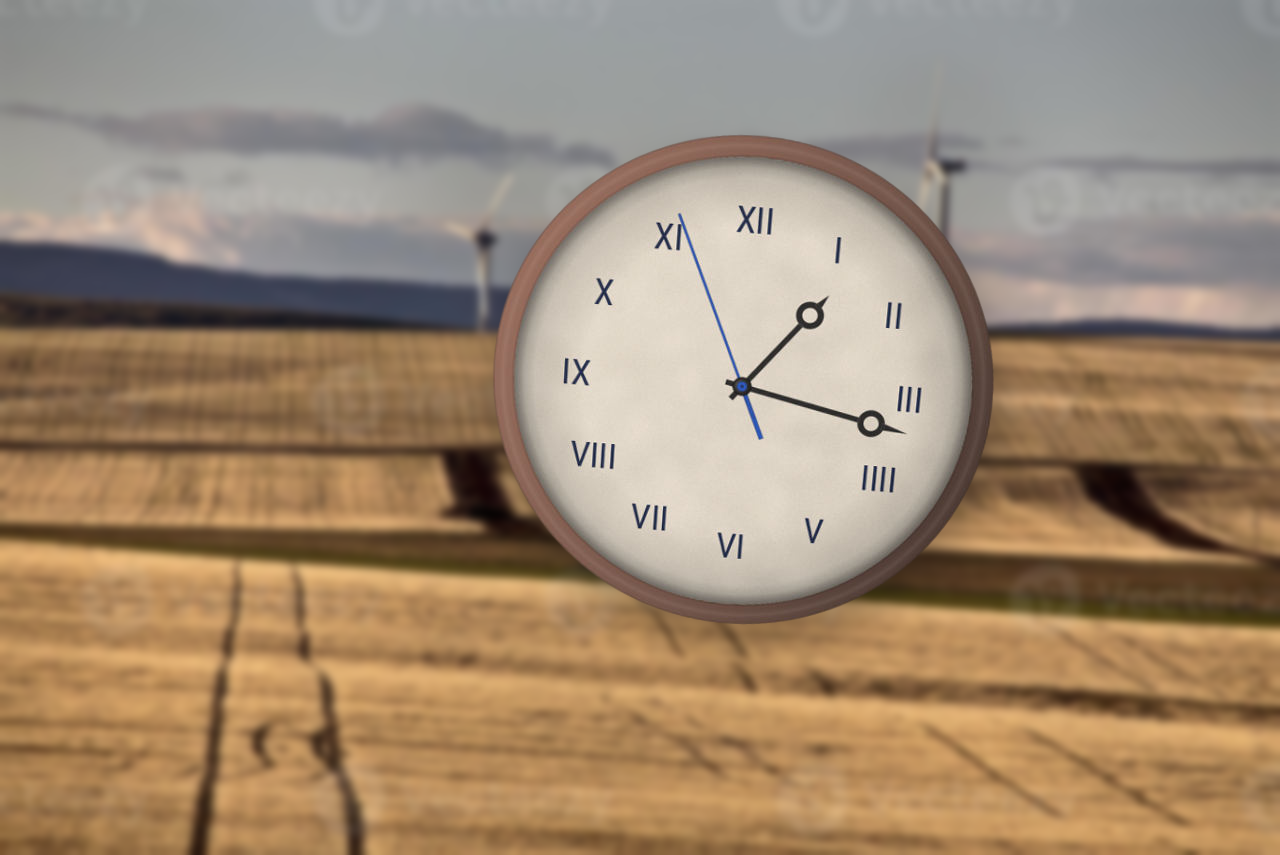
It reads 1:16:56
